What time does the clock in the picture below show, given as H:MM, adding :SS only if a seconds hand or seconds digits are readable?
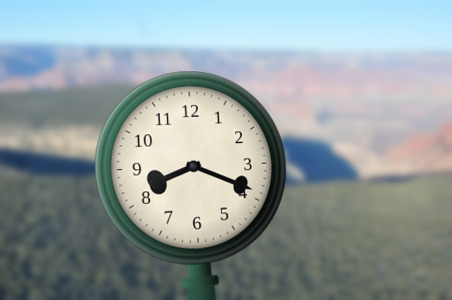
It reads 8:19
